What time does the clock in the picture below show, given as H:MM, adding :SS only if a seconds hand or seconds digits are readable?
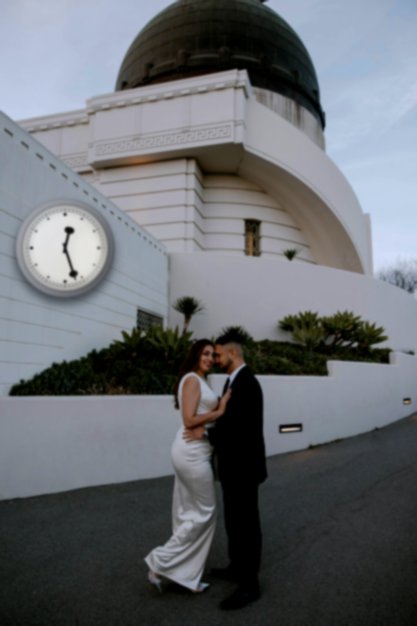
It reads 12:27
